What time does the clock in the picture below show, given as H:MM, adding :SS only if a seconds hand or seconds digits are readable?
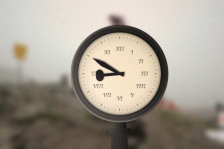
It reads 8:50
